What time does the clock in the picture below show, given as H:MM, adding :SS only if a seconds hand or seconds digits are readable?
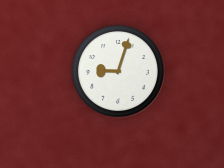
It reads 9:03
